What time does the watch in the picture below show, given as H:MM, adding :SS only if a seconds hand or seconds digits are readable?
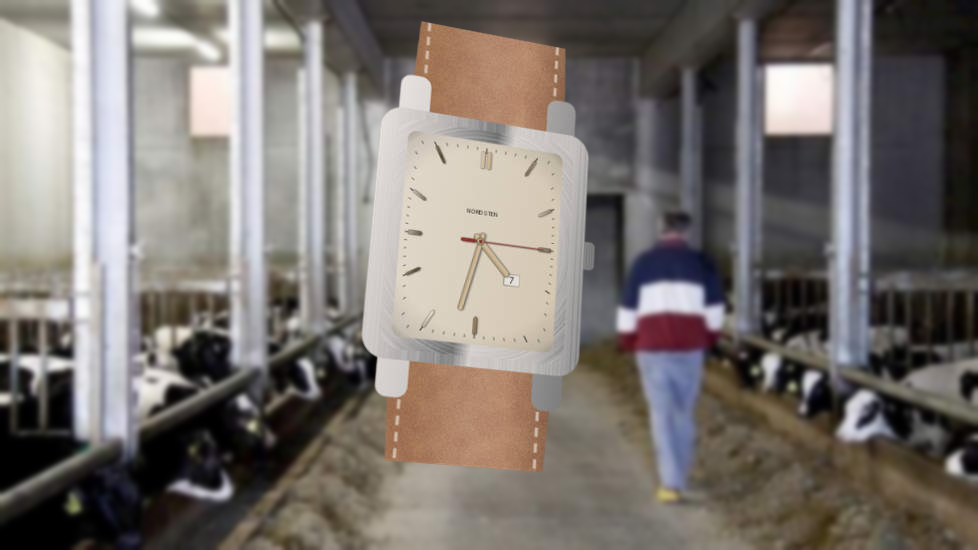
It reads 4:32:15
